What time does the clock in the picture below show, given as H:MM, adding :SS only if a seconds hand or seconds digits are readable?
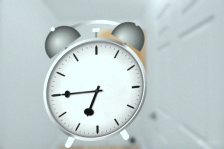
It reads 6:45
